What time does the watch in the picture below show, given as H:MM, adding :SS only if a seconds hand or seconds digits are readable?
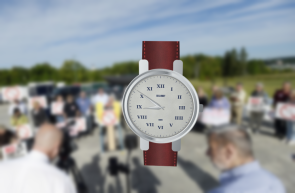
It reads 8:51
